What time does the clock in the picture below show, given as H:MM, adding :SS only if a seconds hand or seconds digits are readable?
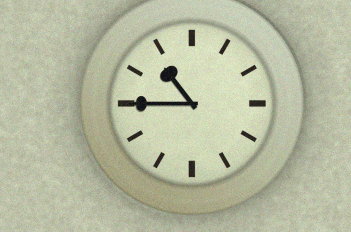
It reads 10:45
